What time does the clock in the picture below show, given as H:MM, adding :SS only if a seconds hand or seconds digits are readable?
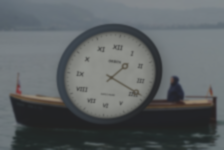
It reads 1:19
